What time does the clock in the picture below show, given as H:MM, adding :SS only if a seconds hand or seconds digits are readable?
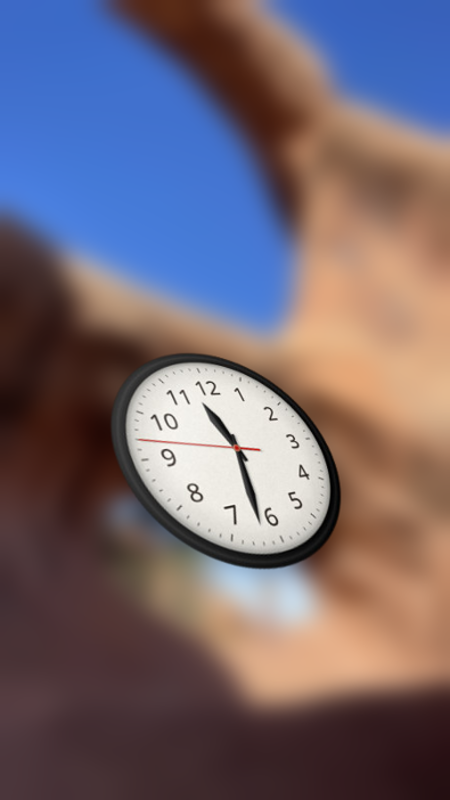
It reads 11:31:47
